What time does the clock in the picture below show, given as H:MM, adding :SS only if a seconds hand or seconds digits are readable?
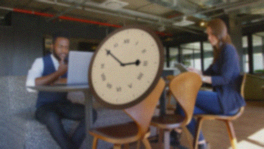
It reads 2:51
